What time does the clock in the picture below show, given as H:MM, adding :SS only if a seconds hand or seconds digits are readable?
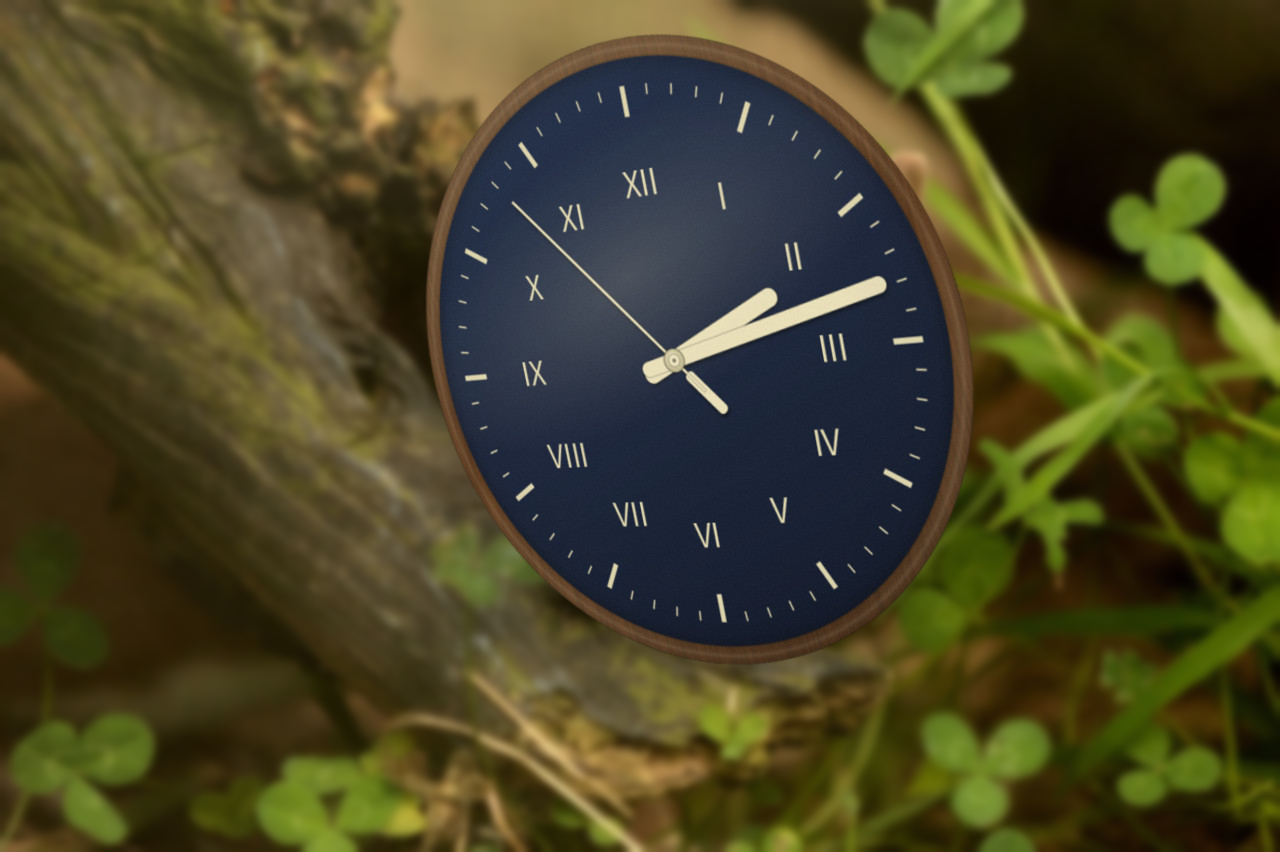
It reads 2:12:53
